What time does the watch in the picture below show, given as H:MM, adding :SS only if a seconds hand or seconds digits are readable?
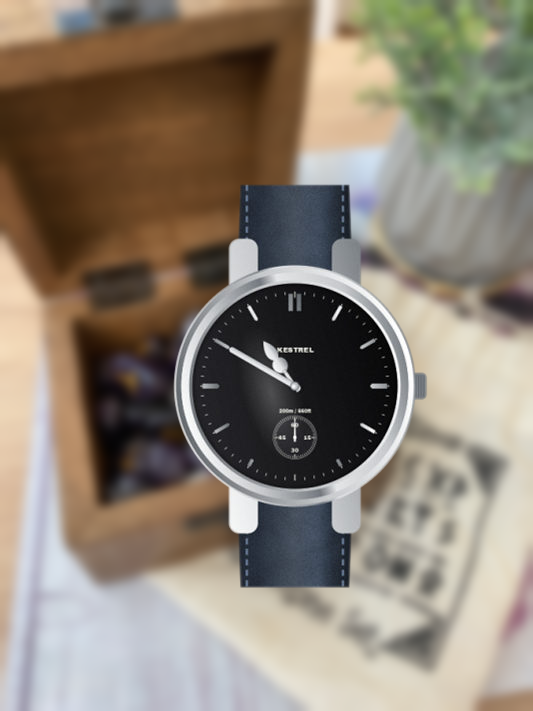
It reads 10:50
